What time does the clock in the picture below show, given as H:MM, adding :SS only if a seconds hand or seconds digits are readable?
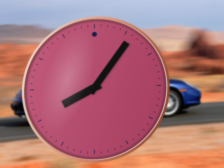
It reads 8:06
